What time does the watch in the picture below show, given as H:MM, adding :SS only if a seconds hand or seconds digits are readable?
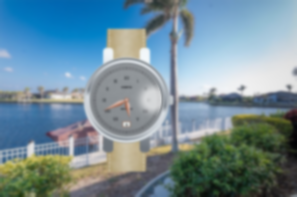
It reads 5:41
